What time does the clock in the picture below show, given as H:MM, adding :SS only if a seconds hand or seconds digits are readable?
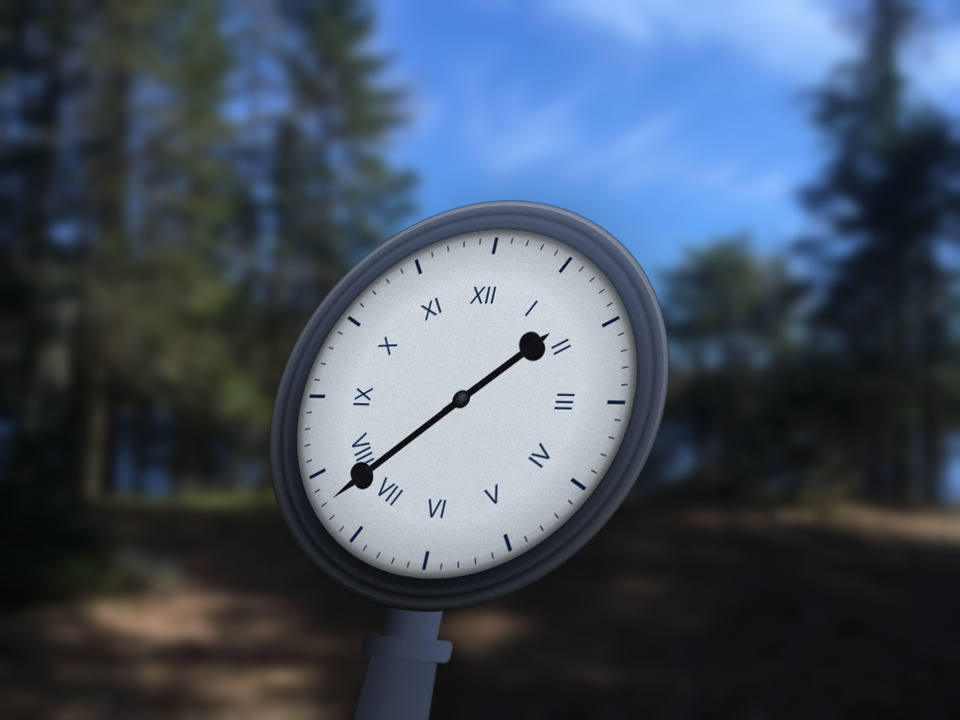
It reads 1:38
